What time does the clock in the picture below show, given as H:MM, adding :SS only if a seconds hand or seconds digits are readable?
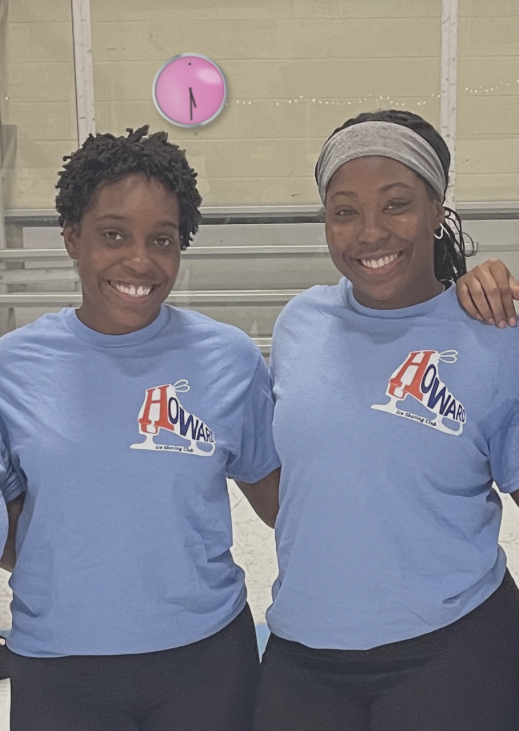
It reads 5:30
